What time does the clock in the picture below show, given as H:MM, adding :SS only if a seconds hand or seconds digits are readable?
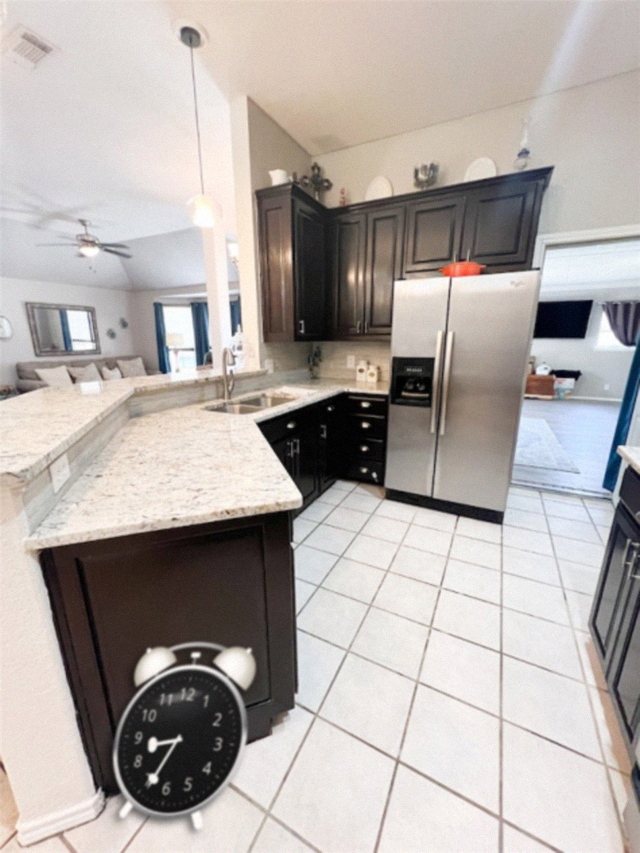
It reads 8:34
